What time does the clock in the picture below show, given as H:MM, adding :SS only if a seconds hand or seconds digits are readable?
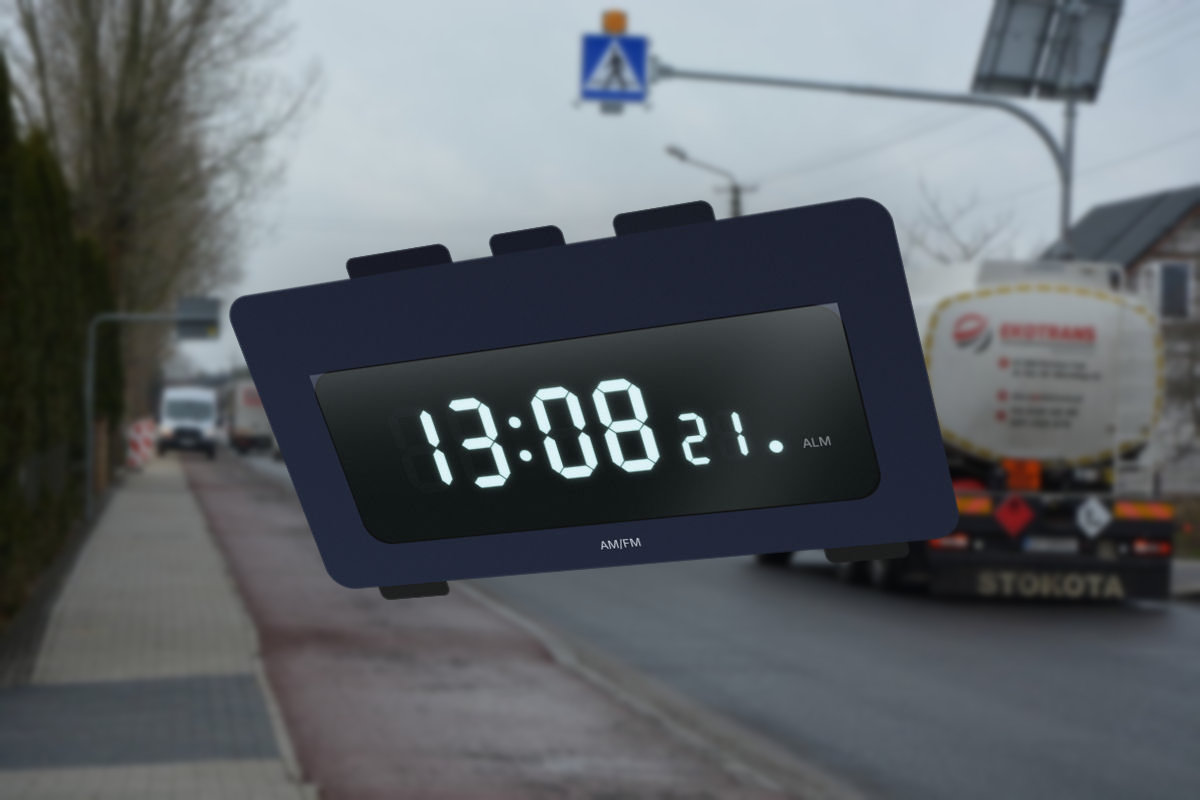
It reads 13:08:21
